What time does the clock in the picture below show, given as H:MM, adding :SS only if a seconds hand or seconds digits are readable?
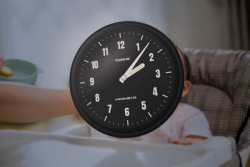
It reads 2:07
